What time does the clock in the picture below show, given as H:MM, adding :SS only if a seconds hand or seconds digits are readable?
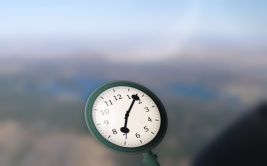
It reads 7:08
